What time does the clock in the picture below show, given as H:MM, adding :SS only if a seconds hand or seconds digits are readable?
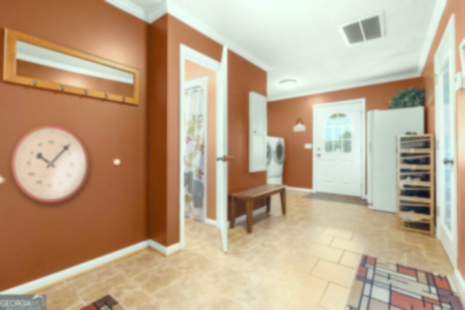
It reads 10:07
